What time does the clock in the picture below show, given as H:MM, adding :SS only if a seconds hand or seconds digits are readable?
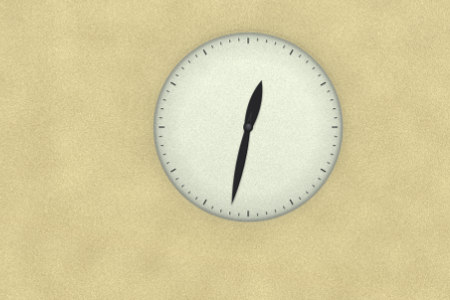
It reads 12:32
